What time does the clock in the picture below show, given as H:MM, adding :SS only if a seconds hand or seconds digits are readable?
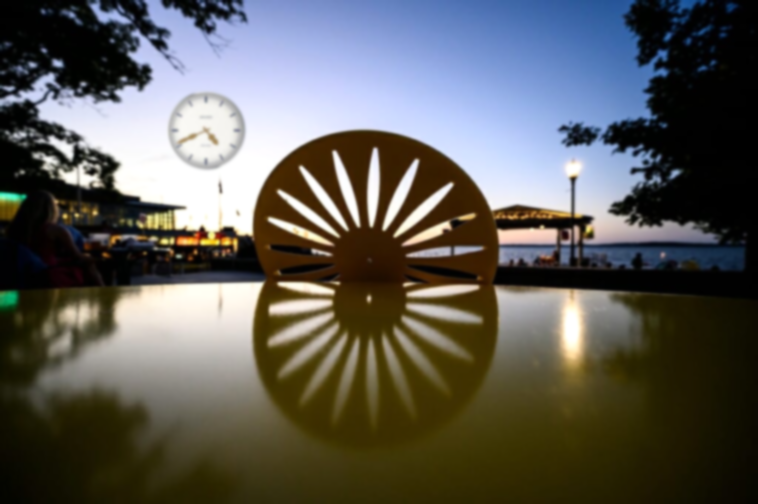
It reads 4:41
